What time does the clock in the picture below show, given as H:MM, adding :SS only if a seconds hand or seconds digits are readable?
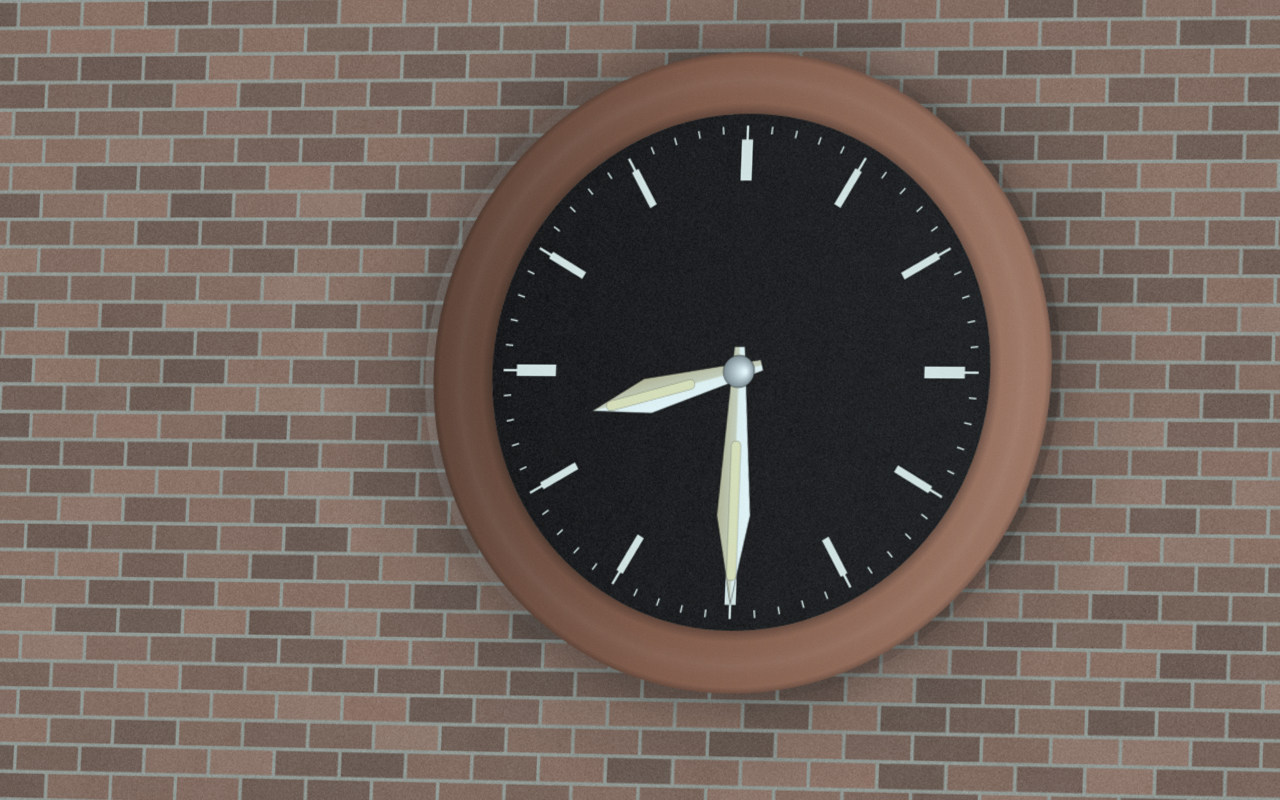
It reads 8:30
